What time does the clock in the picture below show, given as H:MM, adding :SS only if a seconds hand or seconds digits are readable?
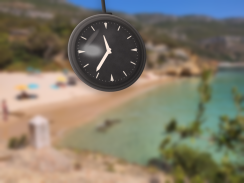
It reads 11:36
